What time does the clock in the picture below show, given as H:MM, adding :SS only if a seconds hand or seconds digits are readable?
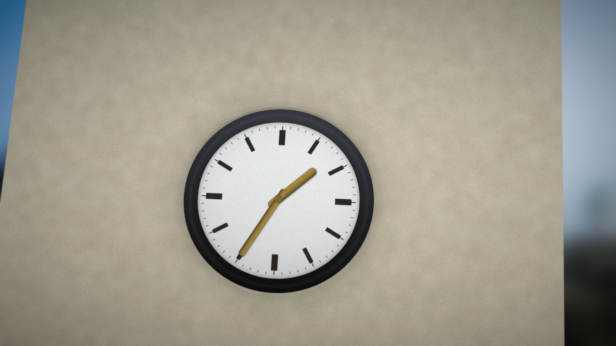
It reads 1:35
